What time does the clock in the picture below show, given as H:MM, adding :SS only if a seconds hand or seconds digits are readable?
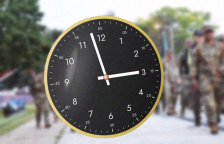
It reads 2:58
